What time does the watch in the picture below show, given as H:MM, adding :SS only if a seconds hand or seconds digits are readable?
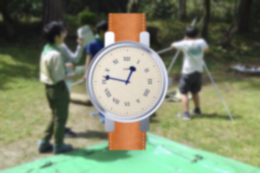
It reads 12:47
